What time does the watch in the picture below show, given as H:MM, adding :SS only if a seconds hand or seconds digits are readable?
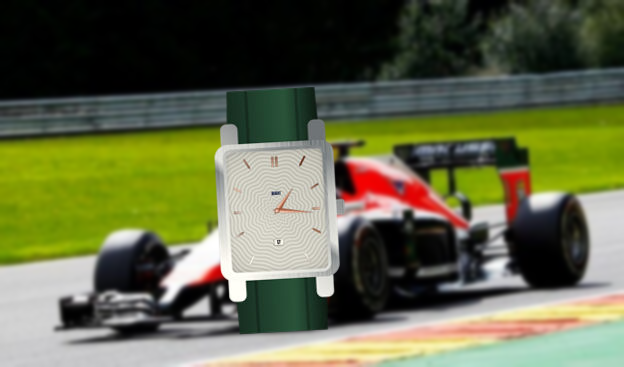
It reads 1:16
